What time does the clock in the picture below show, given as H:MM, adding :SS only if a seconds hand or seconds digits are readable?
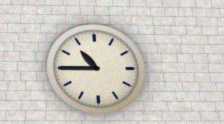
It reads 10:45
